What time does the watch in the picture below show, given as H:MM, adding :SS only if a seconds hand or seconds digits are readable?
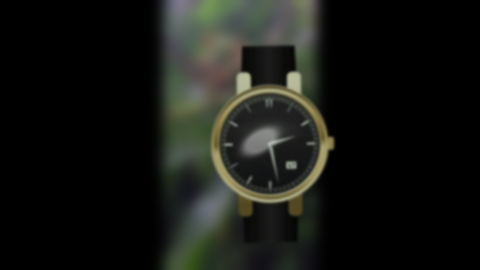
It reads 2:28
